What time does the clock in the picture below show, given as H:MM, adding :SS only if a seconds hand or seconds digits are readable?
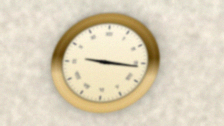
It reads 9:16
